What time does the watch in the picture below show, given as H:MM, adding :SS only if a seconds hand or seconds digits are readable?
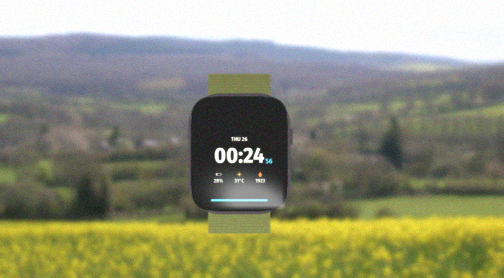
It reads 0:24
